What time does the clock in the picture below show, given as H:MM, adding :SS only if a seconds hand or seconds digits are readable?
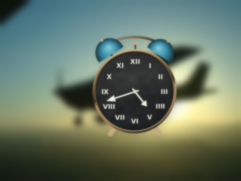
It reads 4:42
